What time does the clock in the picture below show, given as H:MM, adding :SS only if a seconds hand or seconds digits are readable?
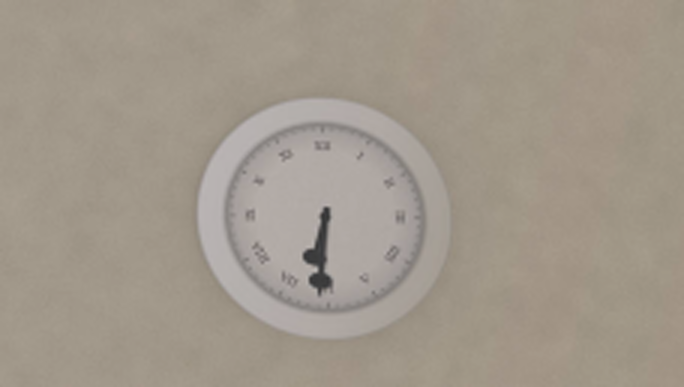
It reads 6:31
